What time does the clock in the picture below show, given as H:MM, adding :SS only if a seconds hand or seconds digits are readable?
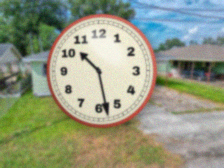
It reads 10:28
